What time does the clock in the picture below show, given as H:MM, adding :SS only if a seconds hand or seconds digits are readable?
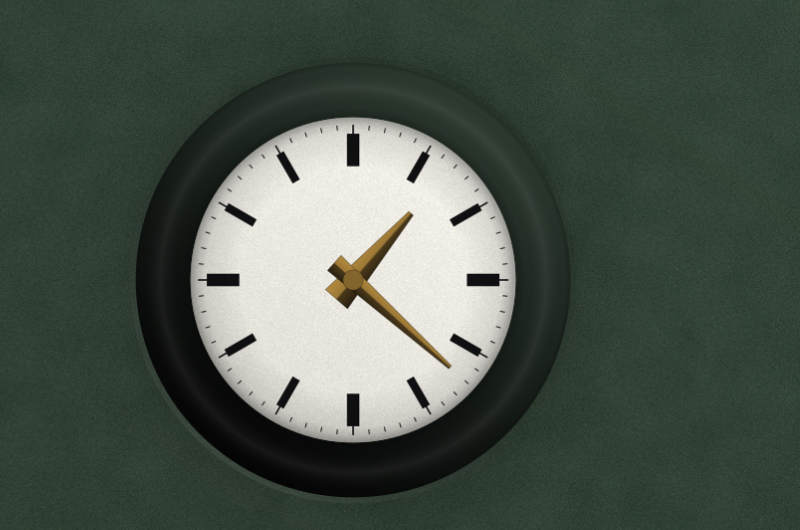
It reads 1:22
